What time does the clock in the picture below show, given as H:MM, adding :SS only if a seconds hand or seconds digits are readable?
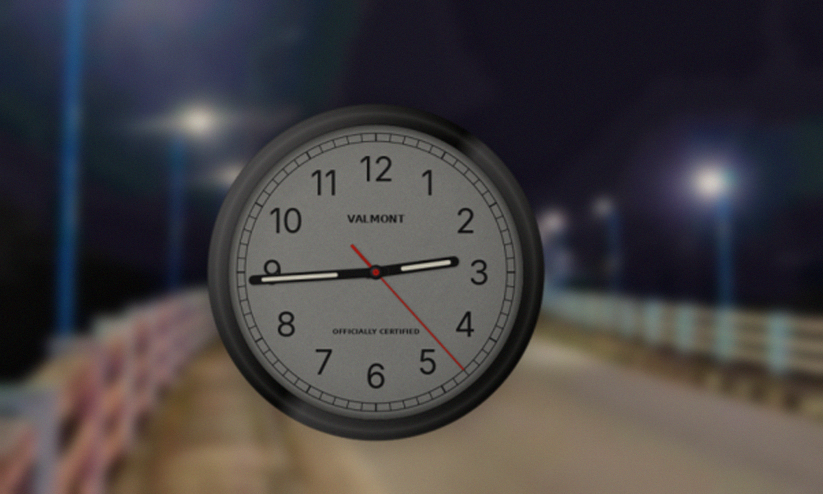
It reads 2:44:23
